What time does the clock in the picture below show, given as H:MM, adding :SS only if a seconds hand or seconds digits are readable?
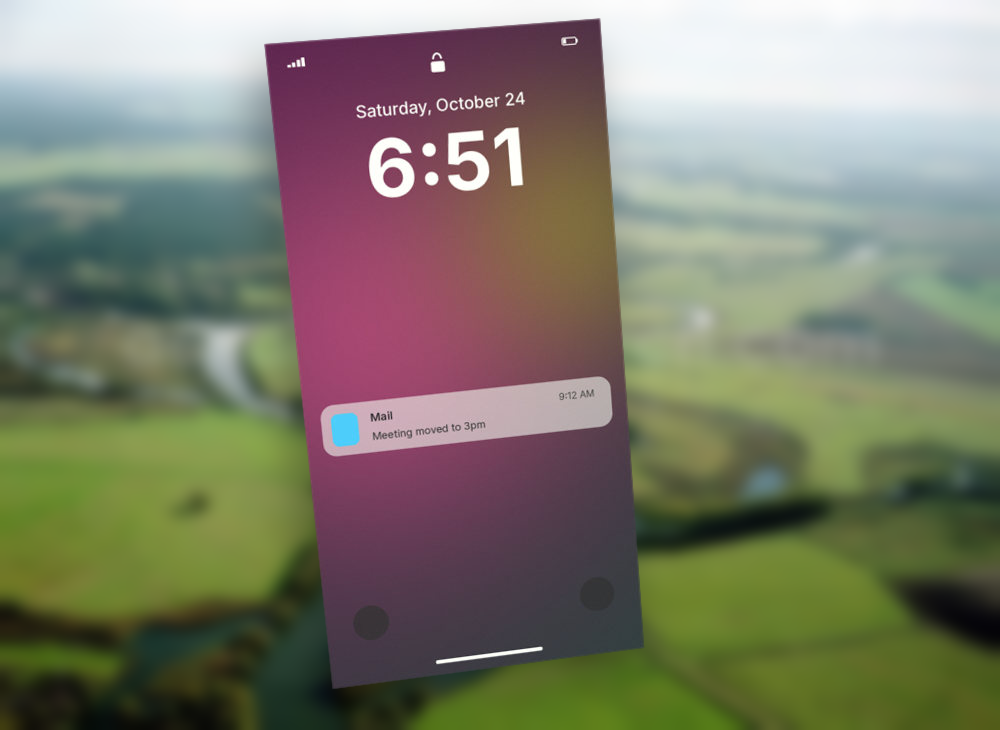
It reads 6:51
